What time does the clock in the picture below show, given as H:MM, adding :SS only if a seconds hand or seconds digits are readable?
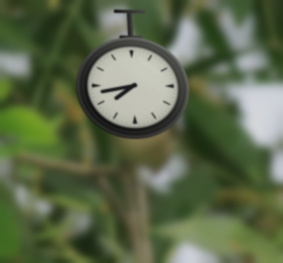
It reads 7:43
